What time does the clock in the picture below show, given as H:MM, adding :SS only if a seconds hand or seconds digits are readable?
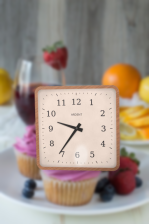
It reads 9:36
